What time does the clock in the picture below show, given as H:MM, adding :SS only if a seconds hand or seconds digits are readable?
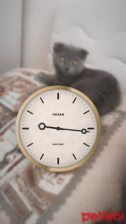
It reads 9:16
